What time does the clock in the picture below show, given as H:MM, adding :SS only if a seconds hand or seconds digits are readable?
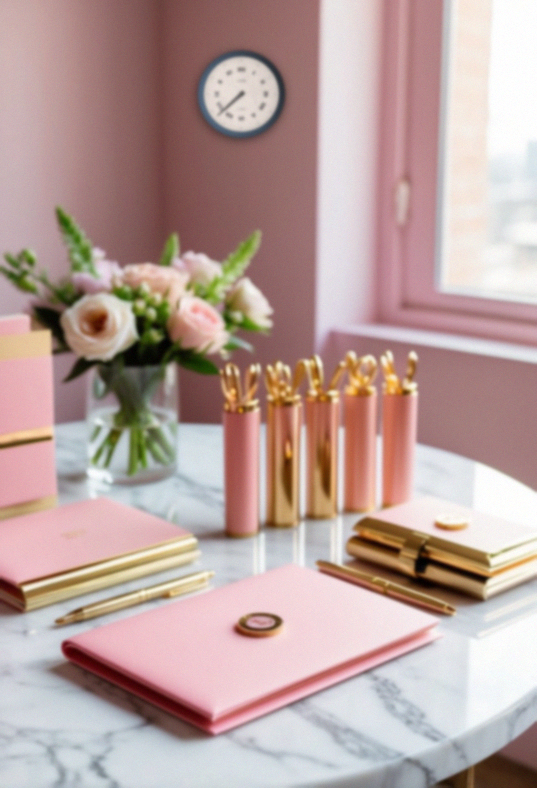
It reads 7:38
